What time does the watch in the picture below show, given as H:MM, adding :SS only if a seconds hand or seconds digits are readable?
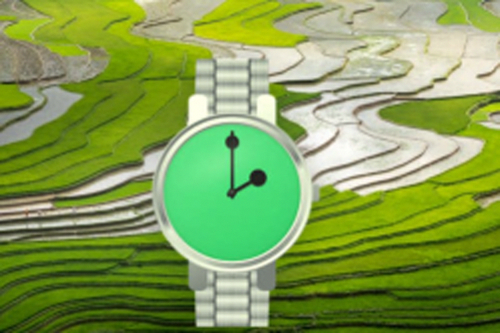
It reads 2:00
